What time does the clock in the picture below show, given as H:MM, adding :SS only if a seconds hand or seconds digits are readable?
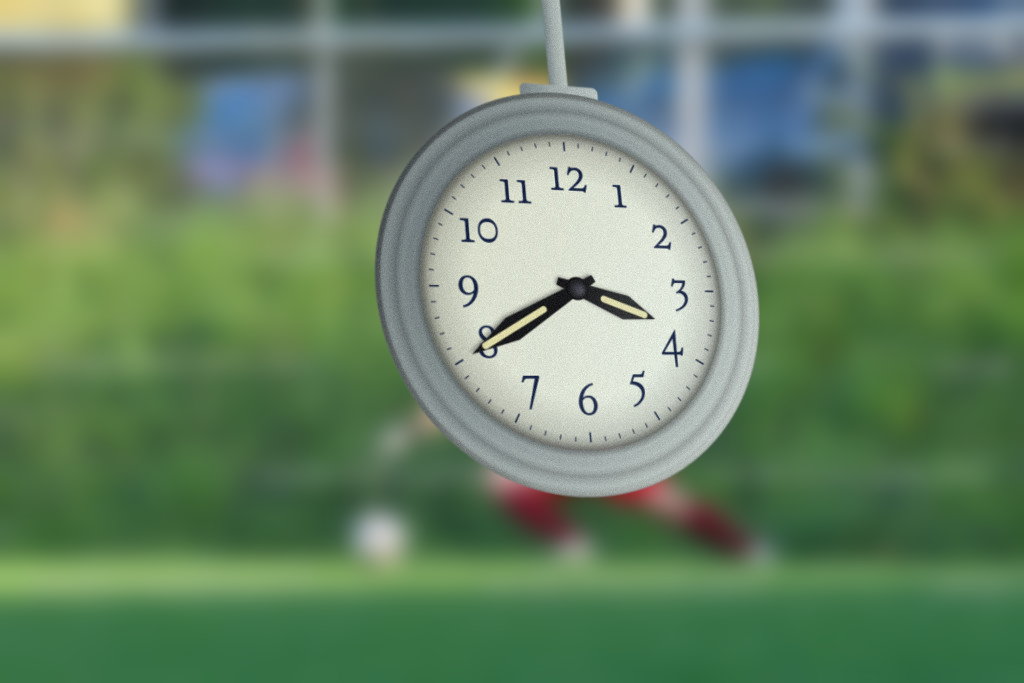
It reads 3:40
